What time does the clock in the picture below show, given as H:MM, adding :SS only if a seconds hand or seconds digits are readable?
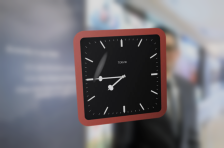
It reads 7:45
